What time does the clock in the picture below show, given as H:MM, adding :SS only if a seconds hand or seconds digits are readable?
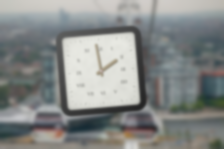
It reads 1:59
